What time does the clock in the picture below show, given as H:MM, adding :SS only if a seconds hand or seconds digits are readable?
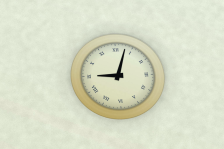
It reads 9:03
